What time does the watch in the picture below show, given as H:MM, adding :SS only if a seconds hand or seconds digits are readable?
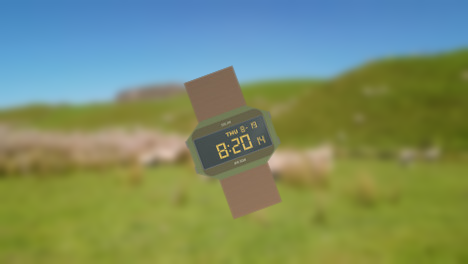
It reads 8:20:14
